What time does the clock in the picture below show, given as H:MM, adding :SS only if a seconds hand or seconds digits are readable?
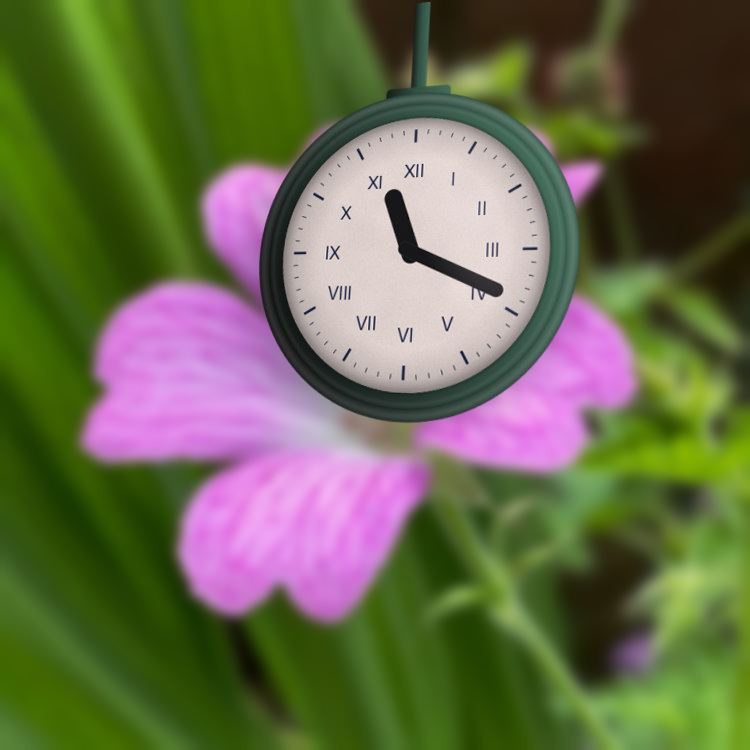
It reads 11:19
